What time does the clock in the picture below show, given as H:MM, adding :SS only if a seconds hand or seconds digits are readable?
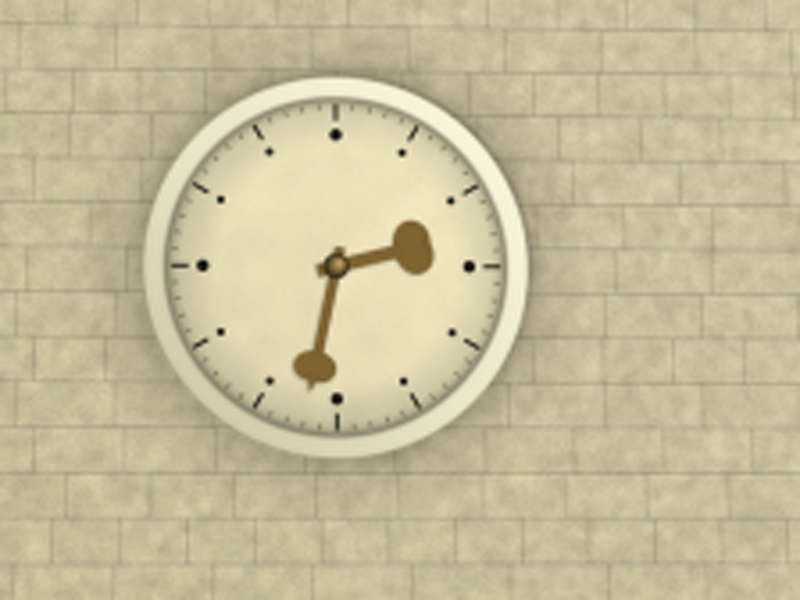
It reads 2:32
